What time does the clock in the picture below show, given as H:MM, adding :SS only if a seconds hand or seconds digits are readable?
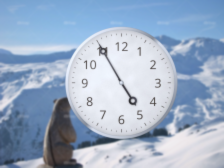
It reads 4:55
